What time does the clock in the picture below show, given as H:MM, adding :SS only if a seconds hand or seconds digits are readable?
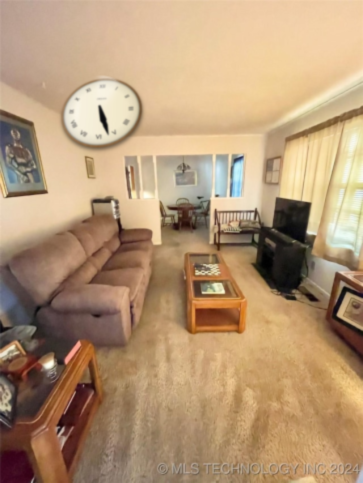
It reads 5:27
